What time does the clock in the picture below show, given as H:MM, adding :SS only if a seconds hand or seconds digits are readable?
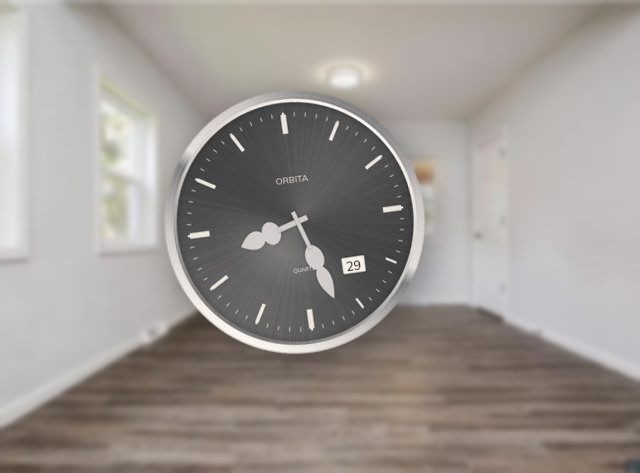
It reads 8:27
